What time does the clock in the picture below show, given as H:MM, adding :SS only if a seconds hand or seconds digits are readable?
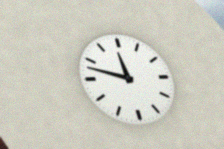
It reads 11:48
